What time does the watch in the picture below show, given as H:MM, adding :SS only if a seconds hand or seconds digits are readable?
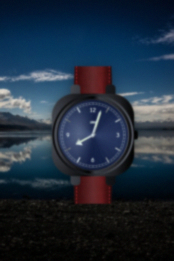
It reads 8:03
